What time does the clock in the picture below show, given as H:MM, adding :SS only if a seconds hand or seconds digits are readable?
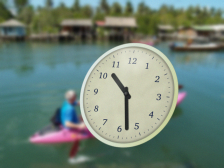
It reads 10:28
